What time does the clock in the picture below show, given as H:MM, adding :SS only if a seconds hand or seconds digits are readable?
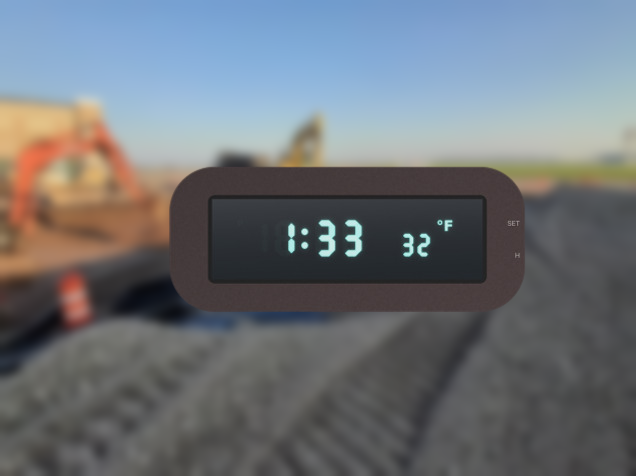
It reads 1:33
